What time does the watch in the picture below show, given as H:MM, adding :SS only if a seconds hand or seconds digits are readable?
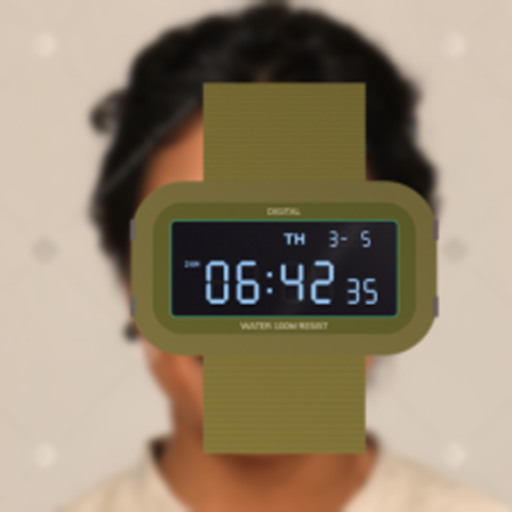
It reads 6:42:35
